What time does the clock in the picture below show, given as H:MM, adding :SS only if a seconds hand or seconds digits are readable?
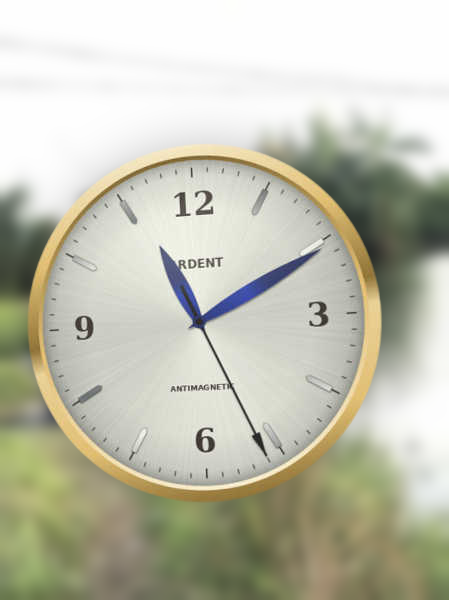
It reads 11:10:26
